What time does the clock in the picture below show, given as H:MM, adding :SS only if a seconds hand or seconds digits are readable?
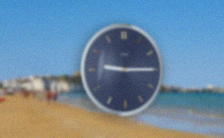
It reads 9:15
